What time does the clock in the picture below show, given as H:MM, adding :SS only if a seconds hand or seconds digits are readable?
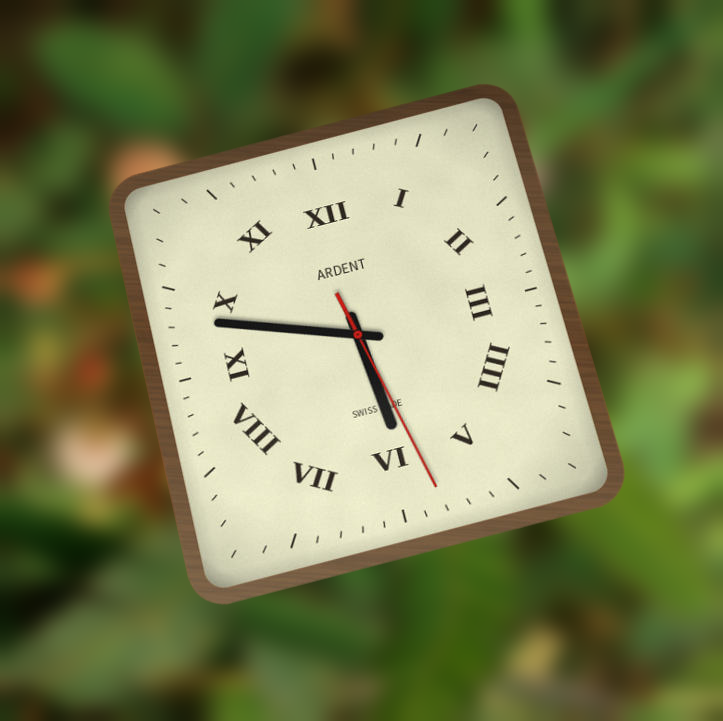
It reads 5:48:28
